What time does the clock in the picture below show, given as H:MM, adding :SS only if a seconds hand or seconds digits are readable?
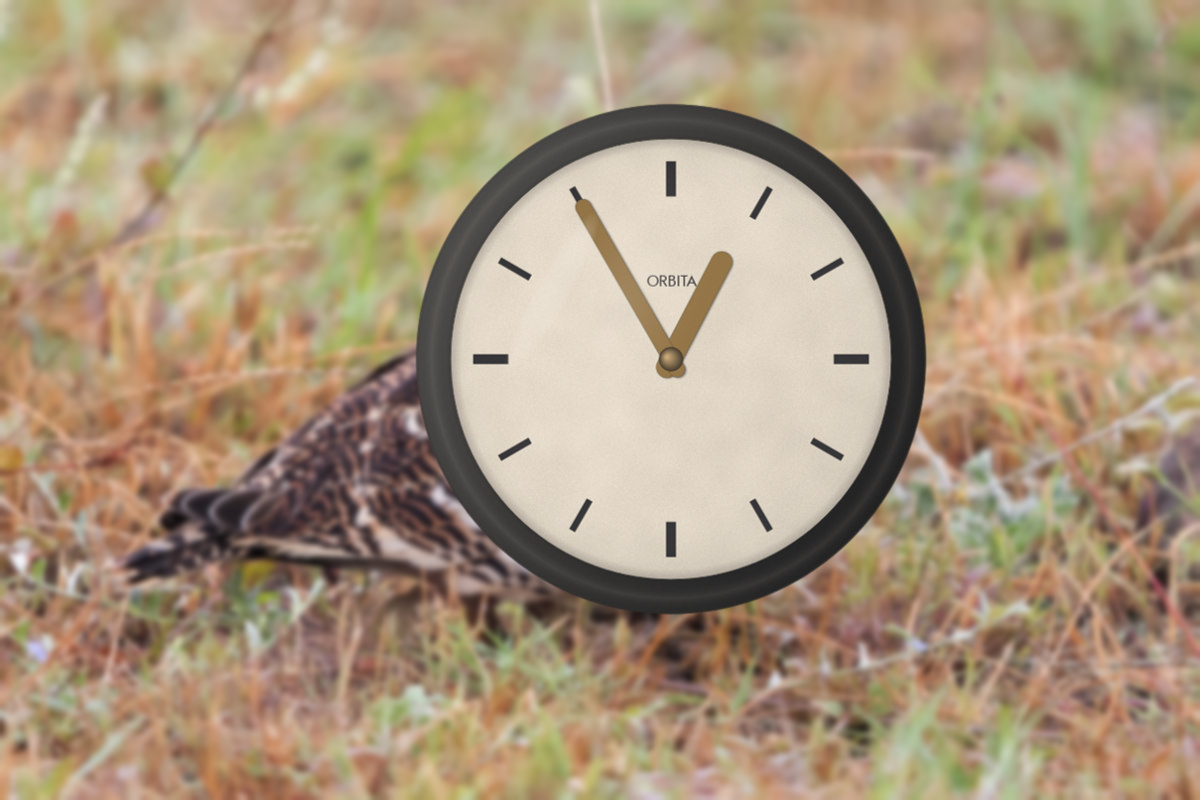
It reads 12:55
